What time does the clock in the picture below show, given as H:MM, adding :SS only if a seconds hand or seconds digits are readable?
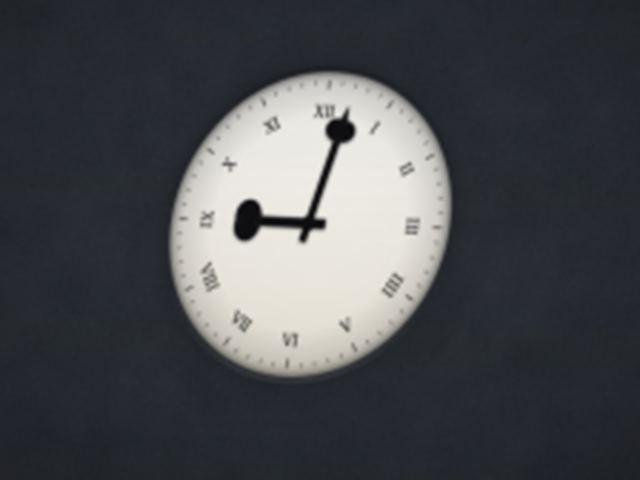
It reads 9:02
